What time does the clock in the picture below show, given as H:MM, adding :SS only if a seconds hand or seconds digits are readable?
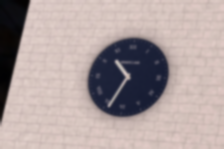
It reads 10:34
